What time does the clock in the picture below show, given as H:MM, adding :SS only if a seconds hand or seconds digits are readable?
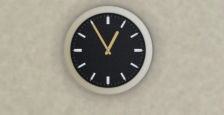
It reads 12:55
